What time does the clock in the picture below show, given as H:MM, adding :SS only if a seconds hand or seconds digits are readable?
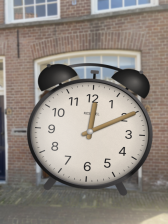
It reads 12:10
